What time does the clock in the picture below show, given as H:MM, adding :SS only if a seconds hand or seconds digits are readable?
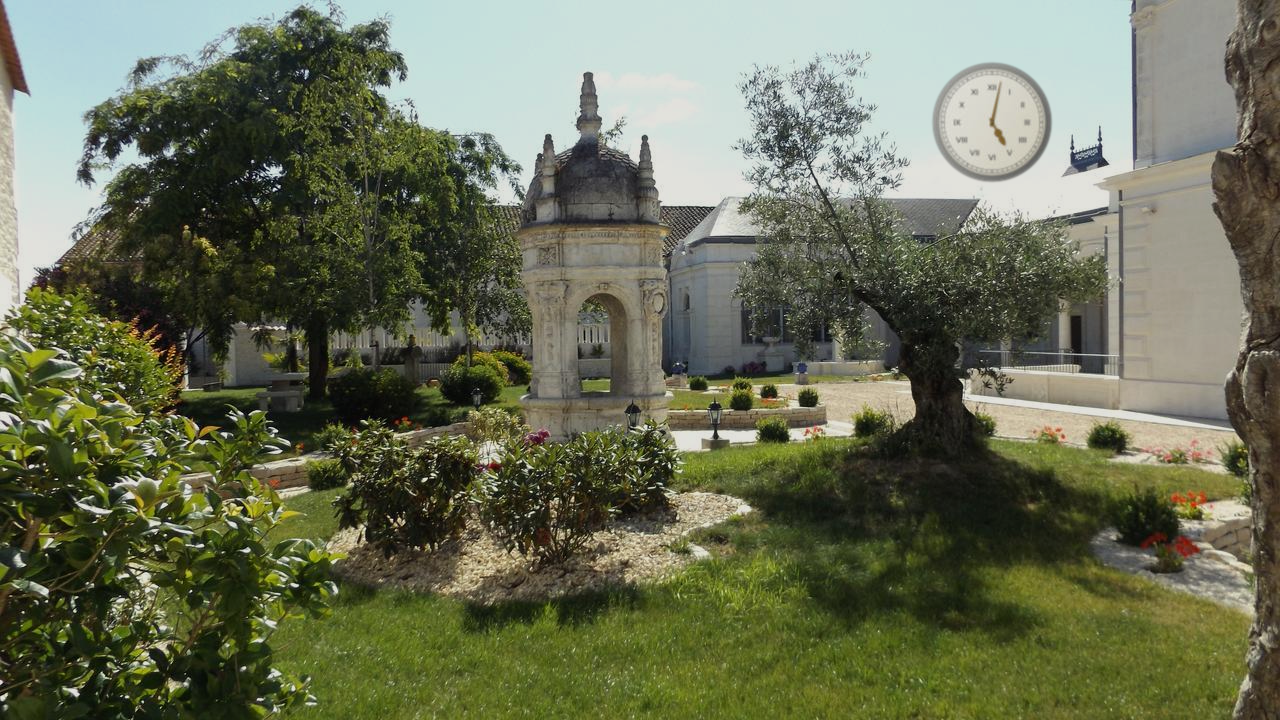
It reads 5:02
